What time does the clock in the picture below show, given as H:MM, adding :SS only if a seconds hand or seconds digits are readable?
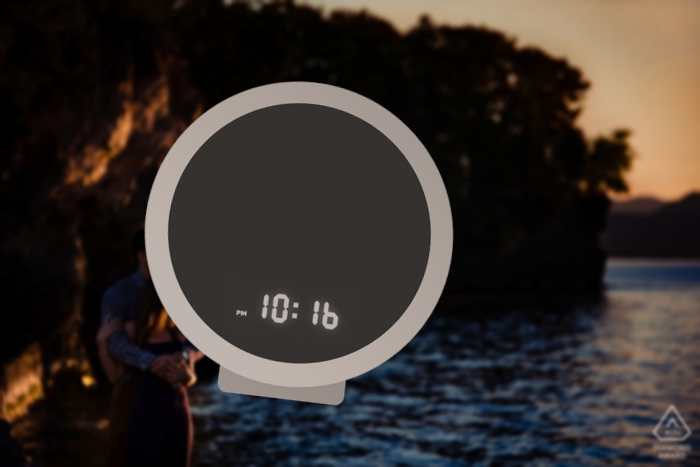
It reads 10:16
